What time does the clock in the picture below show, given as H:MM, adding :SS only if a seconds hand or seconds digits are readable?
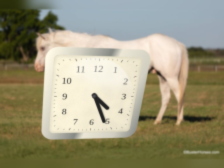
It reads 4:26
